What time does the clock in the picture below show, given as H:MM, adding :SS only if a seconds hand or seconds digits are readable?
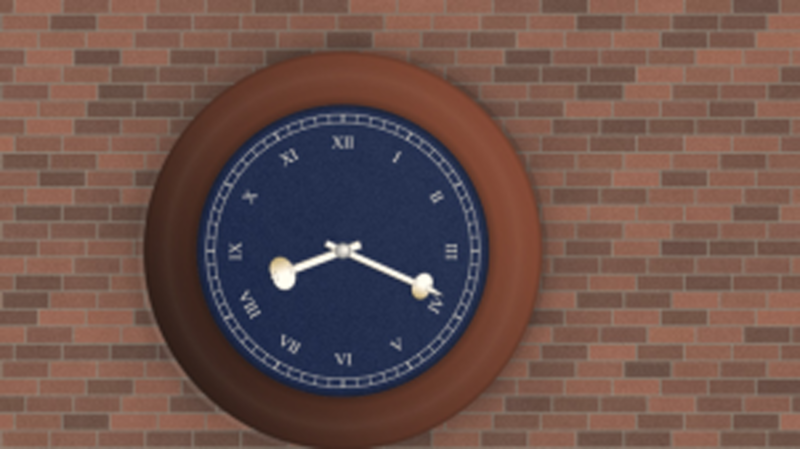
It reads 8:19
